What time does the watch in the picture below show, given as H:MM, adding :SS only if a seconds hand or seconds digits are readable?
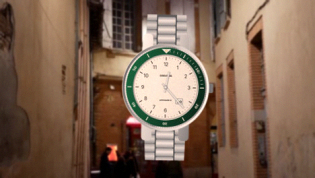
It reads 12:23
